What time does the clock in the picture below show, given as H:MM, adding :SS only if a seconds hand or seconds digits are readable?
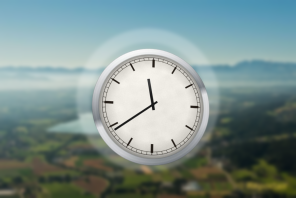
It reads 11:39
